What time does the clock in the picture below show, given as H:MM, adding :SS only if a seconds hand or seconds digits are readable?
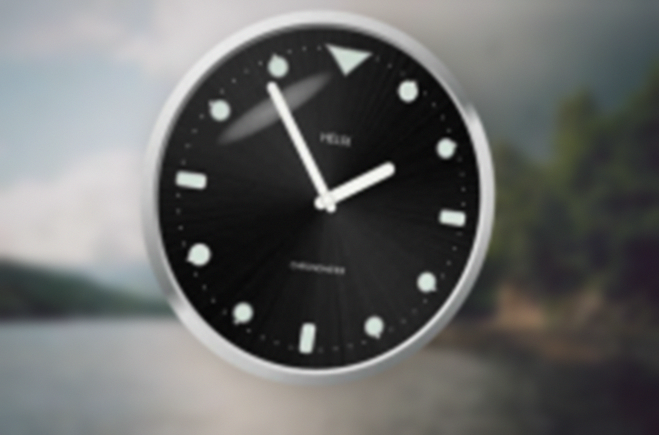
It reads 1:54
